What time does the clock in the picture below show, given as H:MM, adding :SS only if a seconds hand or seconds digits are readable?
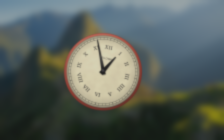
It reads 12:56
